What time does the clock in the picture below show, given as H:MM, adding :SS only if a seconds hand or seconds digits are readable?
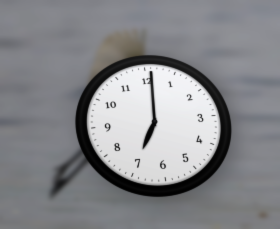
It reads 7:01
